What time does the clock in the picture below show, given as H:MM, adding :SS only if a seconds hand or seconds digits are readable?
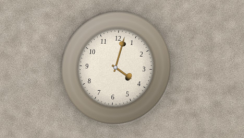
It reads 4:02
